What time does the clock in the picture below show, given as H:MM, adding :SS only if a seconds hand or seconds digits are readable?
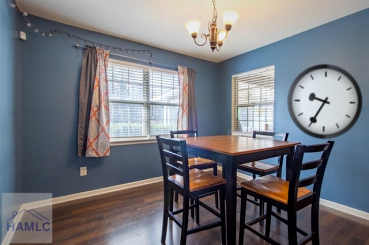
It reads 9:35
